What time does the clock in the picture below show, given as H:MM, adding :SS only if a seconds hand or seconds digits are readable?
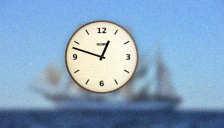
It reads 12:48
